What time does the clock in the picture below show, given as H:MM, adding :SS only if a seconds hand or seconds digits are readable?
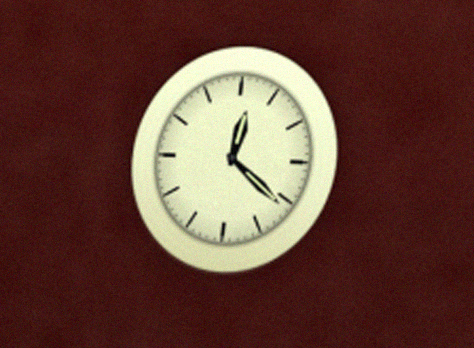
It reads 12:21
